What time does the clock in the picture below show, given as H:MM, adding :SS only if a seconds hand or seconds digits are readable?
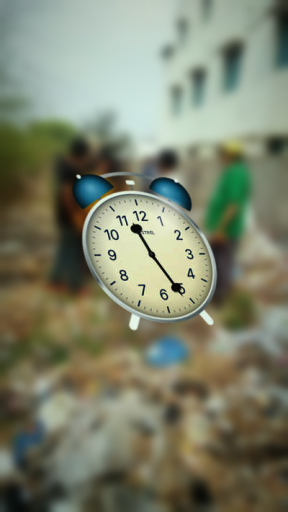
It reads 11:26
